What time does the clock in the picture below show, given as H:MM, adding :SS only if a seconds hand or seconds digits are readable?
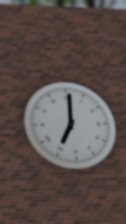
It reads 7:01
